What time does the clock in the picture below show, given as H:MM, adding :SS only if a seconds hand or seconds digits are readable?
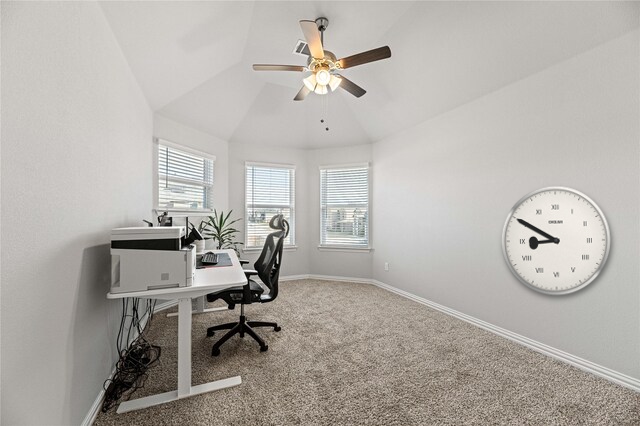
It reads 8:50
